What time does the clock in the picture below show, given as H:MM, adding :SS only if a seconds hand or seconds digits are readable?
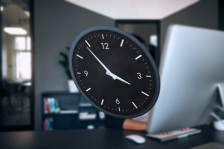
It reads 3:54
